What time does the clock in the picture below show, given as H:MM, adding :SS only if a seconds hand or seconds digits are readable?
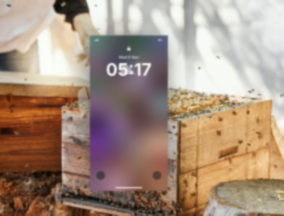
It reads 5:17
